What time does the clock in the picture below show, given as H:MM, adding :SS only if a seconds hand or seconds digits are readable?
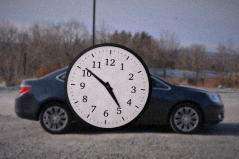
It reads 4:51
